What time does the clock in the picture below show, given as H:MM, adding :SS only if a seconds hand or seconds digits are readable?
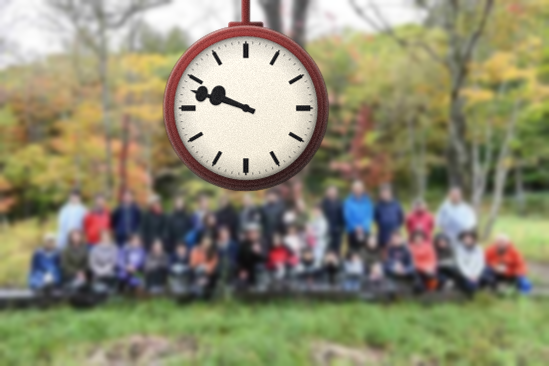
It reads 9:48
